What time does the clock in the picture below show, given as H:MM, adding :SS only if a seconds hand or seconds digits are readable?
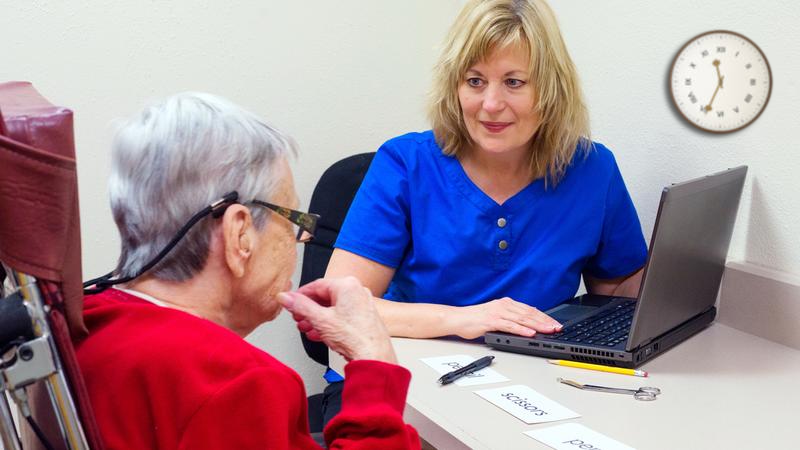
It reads 11:34
